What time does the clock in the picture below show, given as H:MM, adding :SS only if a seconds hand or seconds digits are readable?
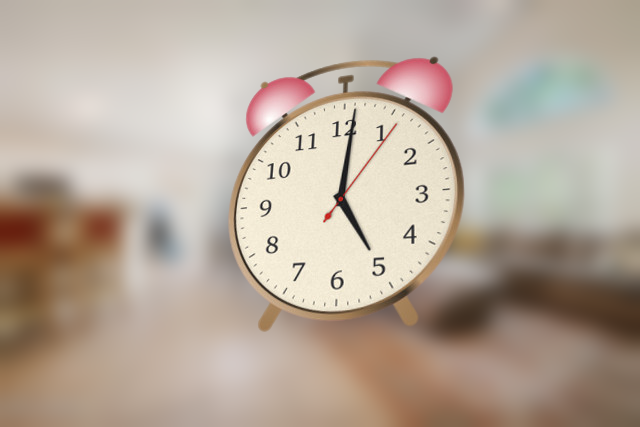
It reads 5:01:06
